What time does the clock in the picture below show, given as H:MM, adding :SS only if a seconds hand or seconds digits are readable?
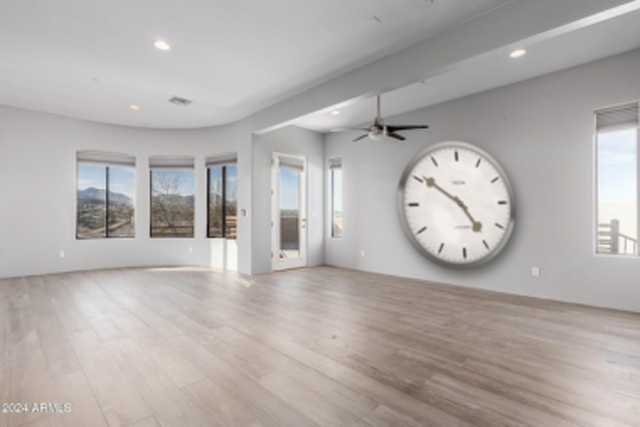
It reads 4:51
